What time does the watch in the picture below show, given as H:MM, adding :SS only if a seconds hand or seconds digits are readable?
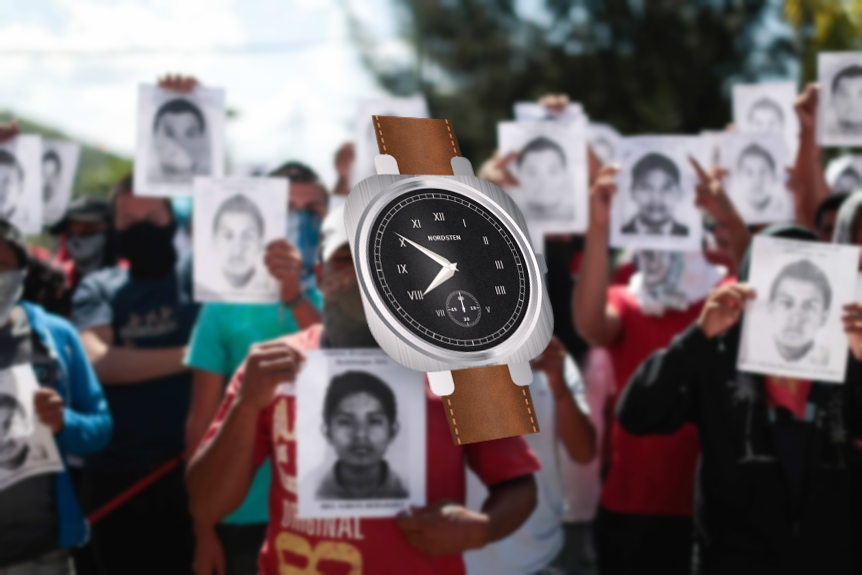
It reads 7:51
